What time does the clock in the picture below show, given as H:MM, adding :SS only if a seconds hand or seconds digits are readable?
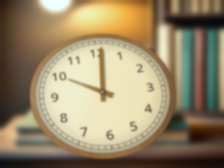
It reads 10:01
